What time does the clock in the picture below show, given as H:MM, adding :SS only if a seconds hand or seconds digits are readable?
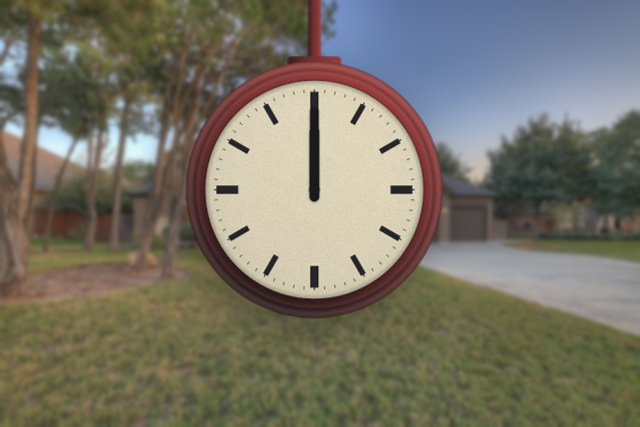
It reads 12:00
